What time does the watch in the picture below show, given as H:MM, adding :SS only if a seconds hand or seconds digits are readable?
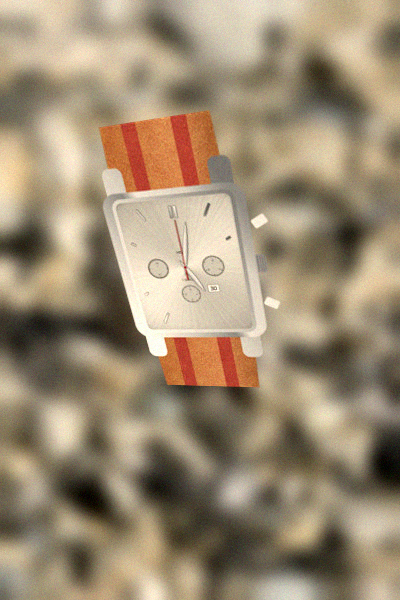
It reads 5:02
